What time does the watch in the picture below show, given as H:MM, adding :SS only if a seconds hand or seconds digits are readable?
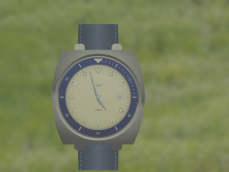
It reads 4:57
